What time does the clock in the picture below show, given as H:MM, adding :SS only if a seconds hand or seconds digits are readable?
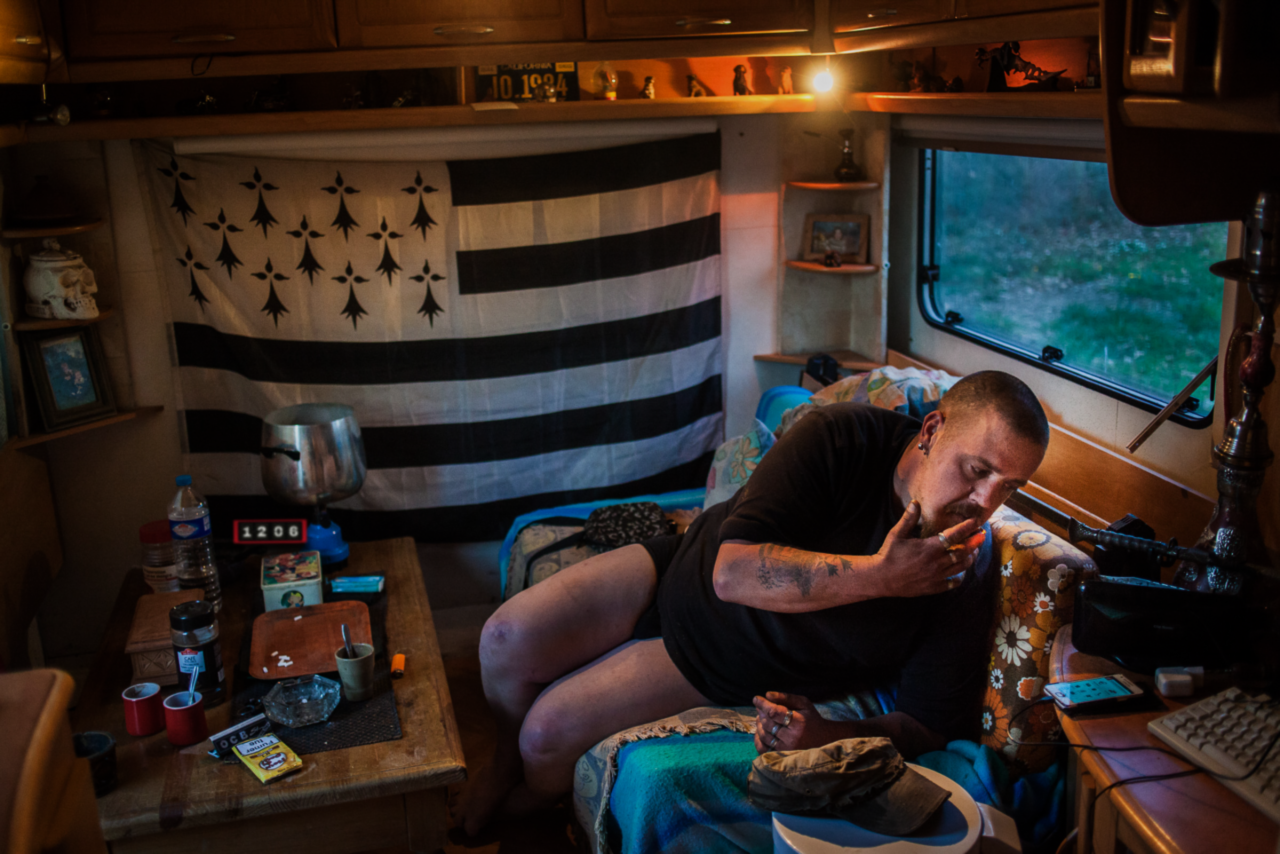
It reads 12:06
